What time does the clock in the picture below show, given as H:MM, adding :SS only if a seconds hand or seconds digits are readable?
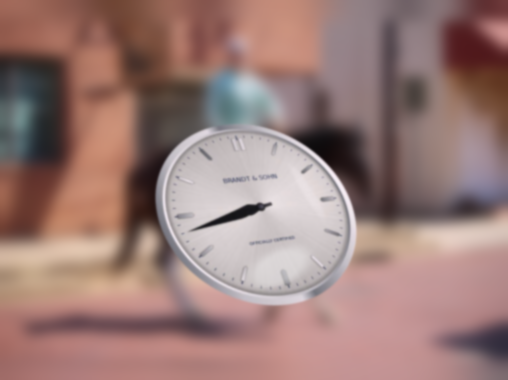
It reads 8:43
